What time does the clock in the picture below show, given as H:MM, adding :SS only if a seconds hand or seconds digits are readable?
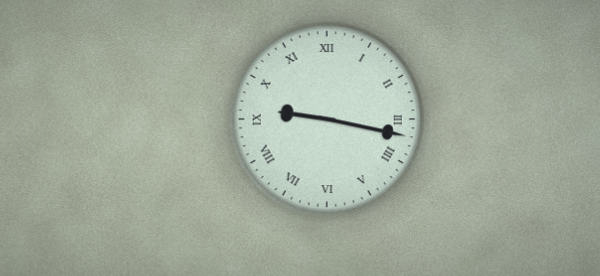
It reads 9:17
